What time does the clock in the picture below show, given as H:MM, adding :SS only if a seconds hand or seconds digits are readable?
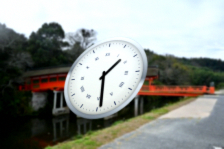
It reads 1:29
